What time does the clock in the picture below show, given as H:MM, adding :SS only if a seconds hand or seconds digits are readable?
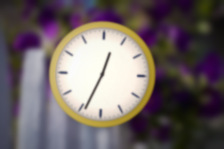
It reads 12:34
